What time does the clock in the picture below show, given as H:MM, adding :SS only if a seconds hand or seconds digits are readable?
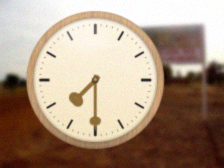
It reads 7:30
